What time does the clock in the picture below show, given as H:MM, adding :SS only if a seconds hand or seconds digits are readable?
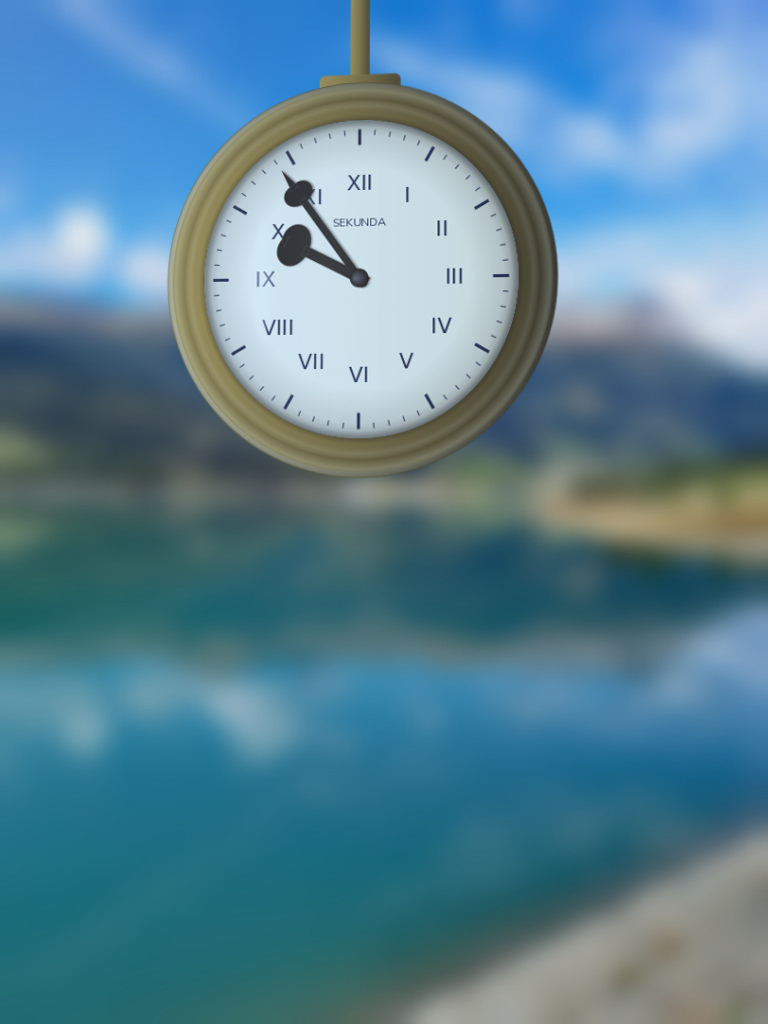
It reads 9:54
